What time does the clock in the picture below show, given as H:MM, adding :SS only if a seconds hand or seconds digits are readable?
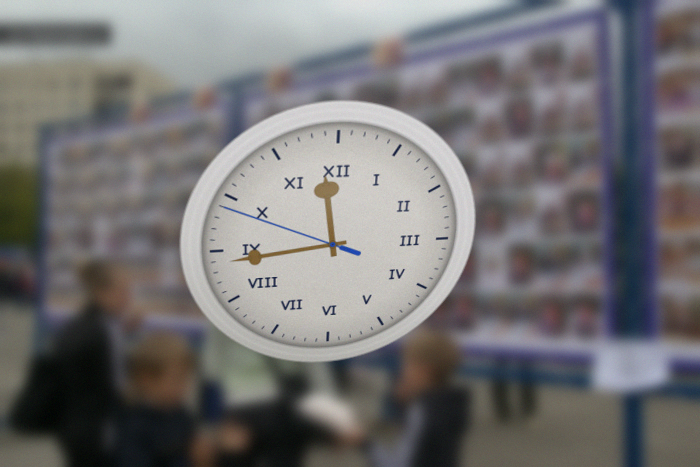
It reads 11:43:49
